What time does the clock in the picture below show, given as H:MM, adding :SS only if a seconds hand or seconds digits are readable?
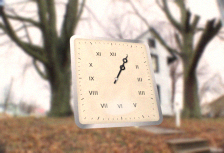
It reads 1:05
